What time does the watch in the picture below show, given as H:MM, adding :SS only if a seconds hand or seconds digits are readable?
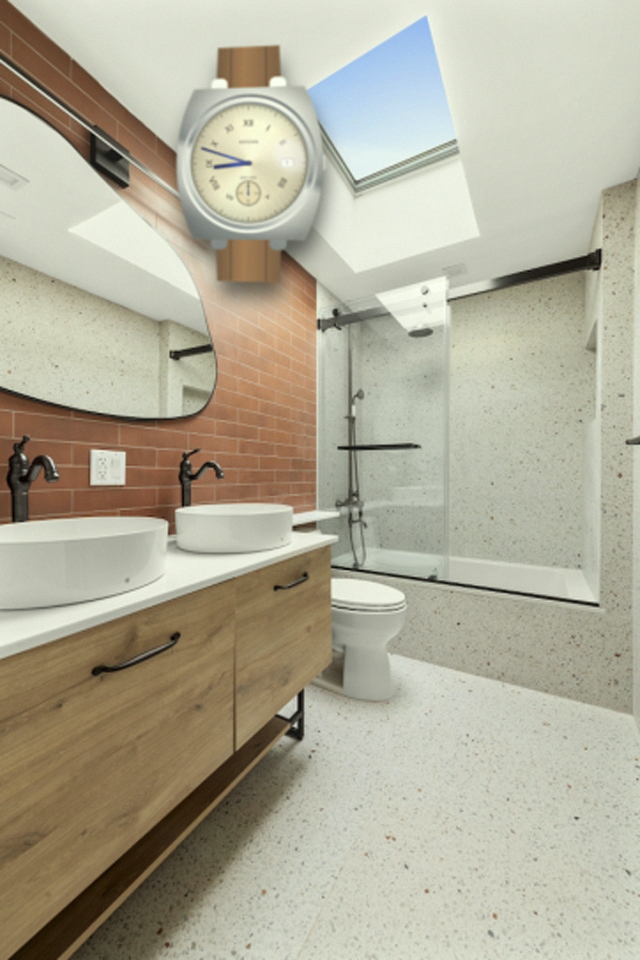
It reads 8:48
